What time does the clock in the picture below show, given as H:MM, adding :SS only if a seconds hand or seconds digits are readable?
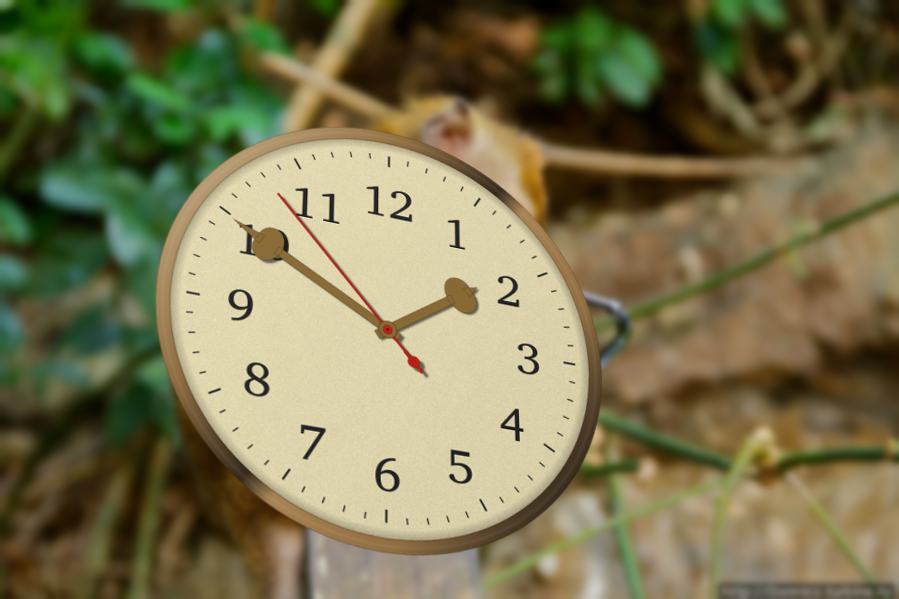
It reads 1:49:53
